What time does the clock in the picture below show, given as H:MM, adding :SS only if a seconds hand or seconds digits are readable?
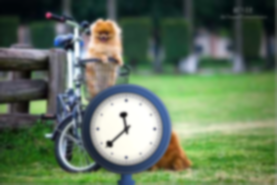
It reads 11:38
